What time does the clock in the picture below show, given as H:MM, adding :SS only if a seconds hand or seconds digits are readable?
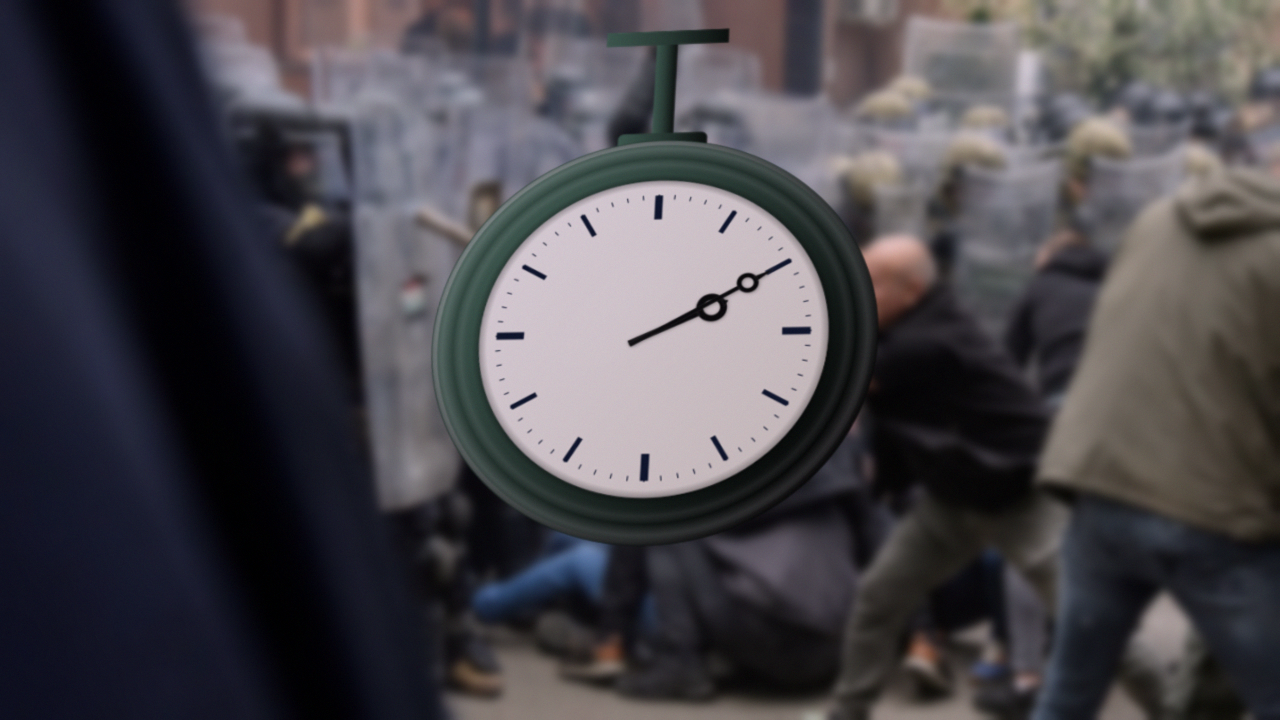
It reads 2:10
